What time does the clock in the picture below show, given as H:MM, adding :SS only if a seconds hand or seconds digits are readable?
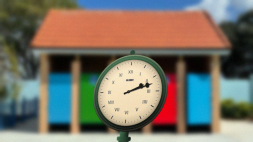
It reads 2:12
